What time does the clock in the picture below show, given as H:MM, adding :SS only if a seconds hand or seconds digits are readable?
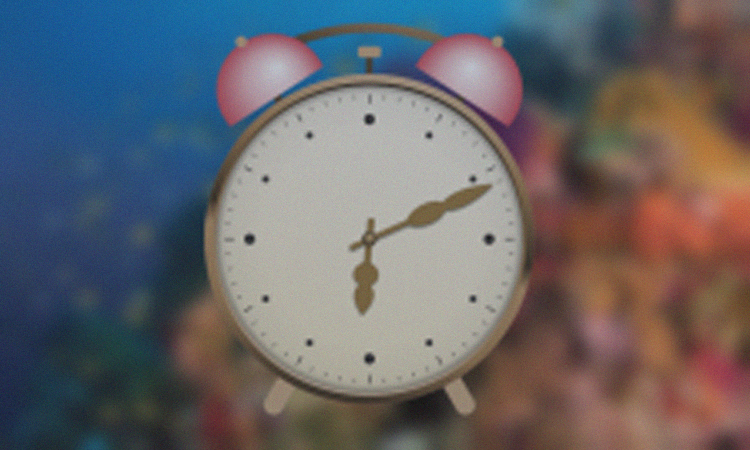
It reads 6:11
